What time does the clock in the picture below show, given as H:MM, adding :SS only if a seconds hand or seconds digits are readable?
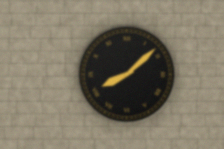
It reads 8:08
